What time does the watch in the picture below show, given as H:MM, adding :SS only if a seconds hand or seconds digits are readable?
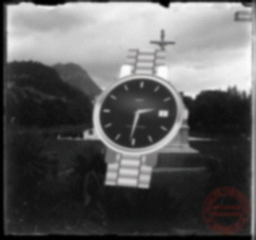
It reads 2:31
